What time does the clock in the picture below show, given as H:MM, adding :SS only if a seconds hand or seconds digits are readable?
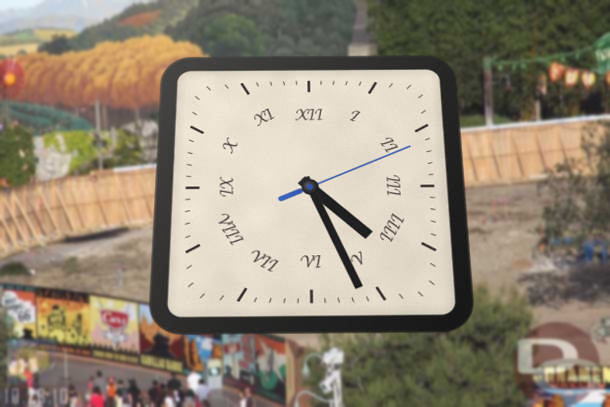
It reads 4:26:11
